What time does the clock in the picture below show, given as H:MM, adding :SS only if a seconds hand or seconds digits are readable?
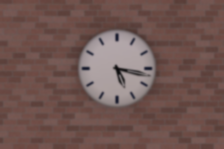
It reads 5:17
